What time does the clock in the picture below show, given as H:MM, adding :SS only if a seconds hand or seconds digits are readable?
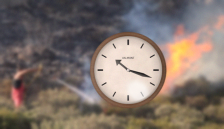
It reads 10:18
